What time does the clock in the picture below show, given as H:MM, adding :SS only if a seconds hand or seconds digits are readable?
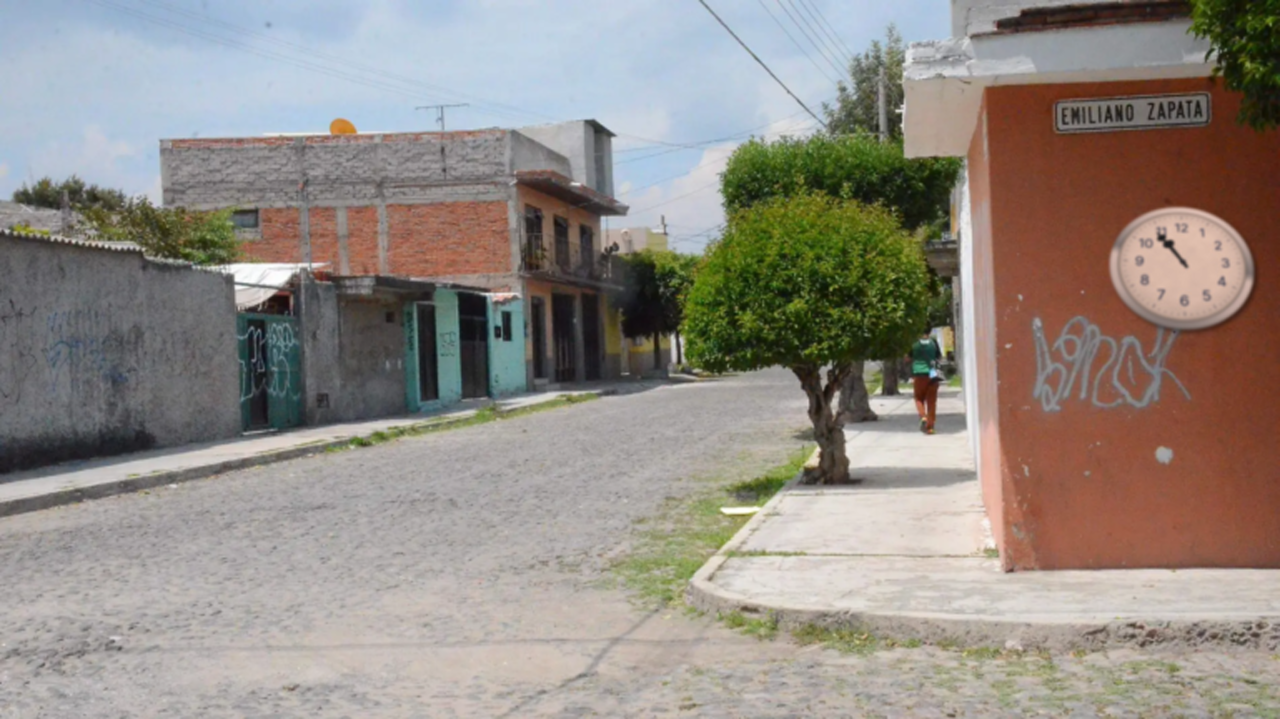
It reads 10:54
